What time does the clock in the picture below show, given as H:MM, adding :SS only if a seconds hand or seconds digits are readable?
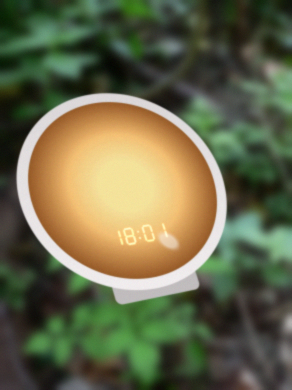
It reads 18:01
